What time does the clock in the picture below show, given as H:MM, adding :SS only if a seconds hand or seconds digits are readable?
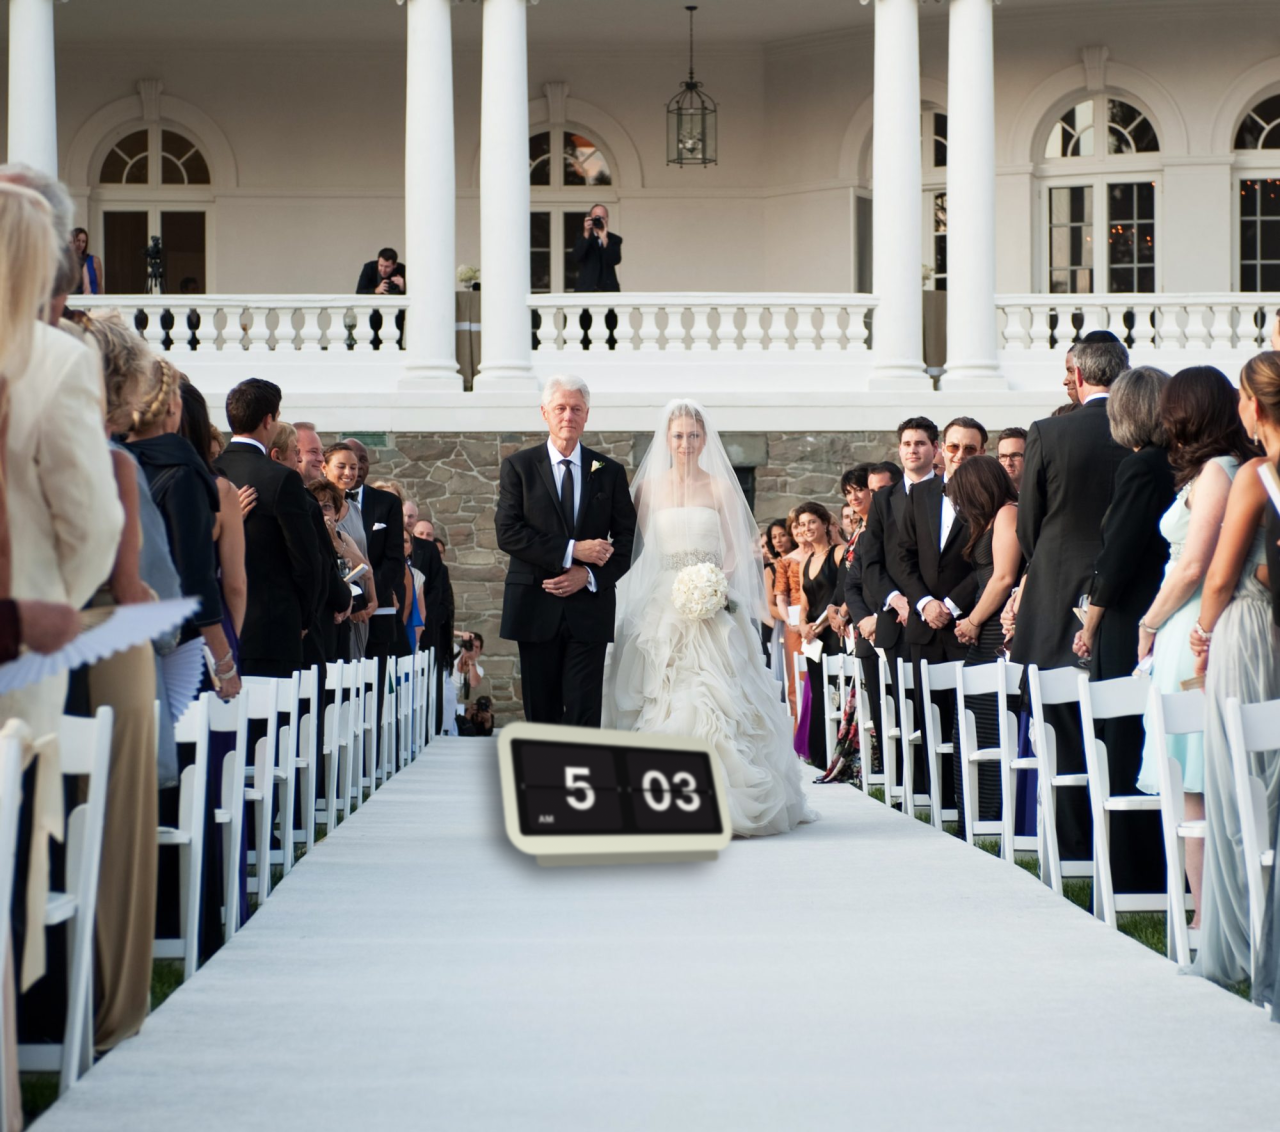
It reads 5:03
